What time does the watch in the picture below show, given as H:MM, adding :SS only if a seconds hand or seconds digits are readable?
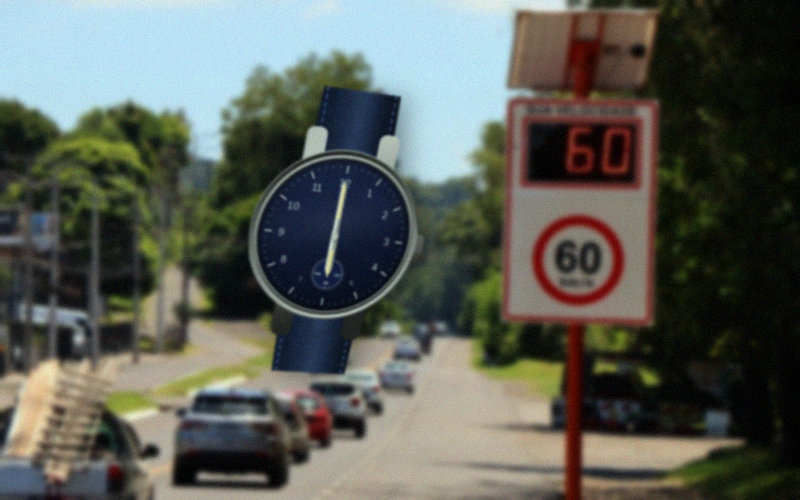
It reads 6:00
